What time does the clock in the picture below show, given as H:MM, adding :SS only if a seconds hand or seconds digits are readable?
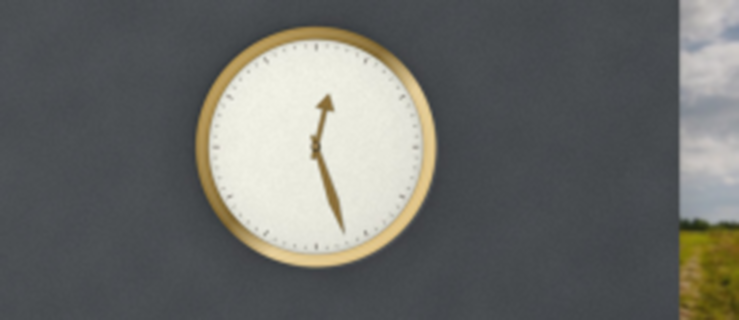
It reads 12:27
